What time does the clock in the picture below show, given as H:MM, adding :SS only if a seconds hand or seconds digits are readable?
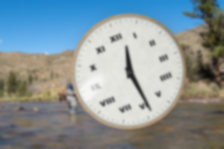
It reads 12:29
